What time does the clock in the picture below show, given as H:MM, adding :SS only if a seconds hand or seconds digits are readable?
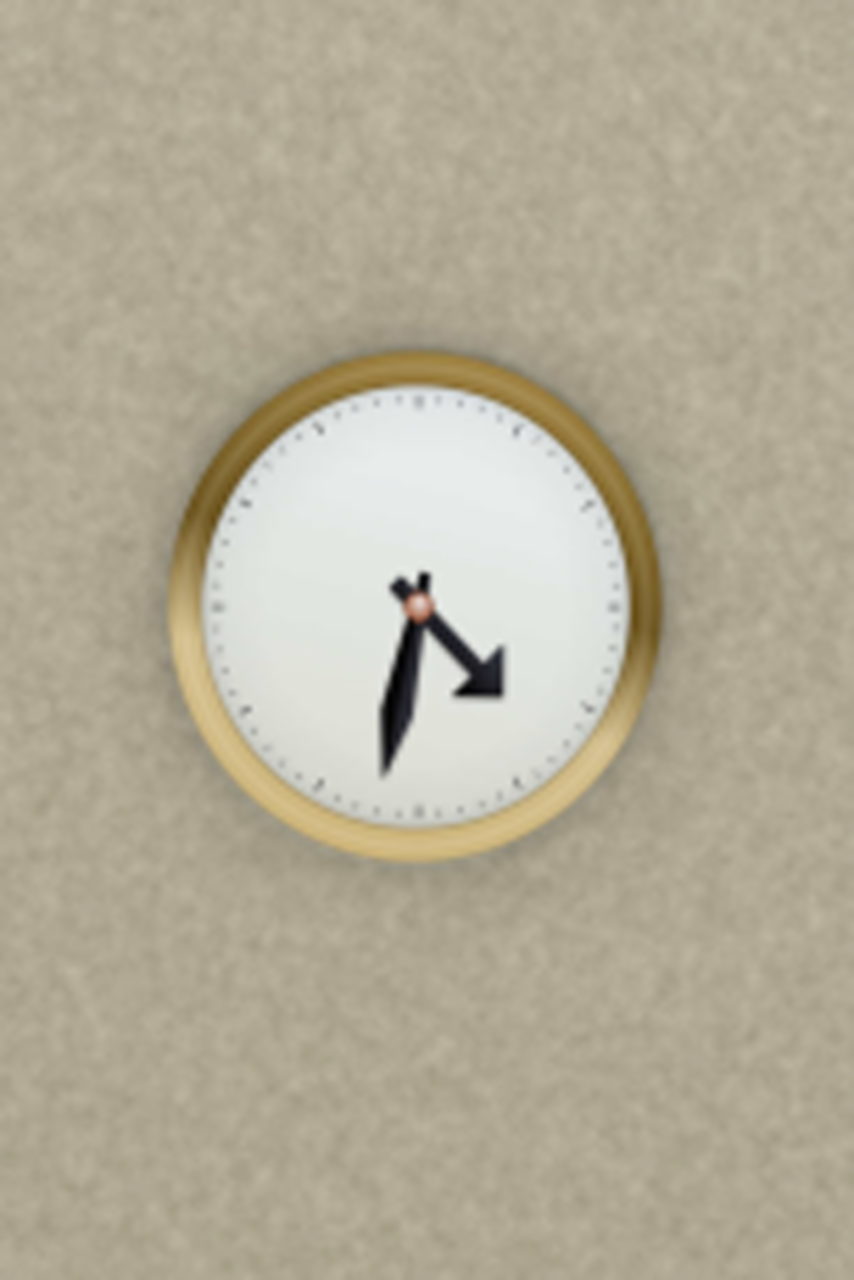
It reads 4:32
